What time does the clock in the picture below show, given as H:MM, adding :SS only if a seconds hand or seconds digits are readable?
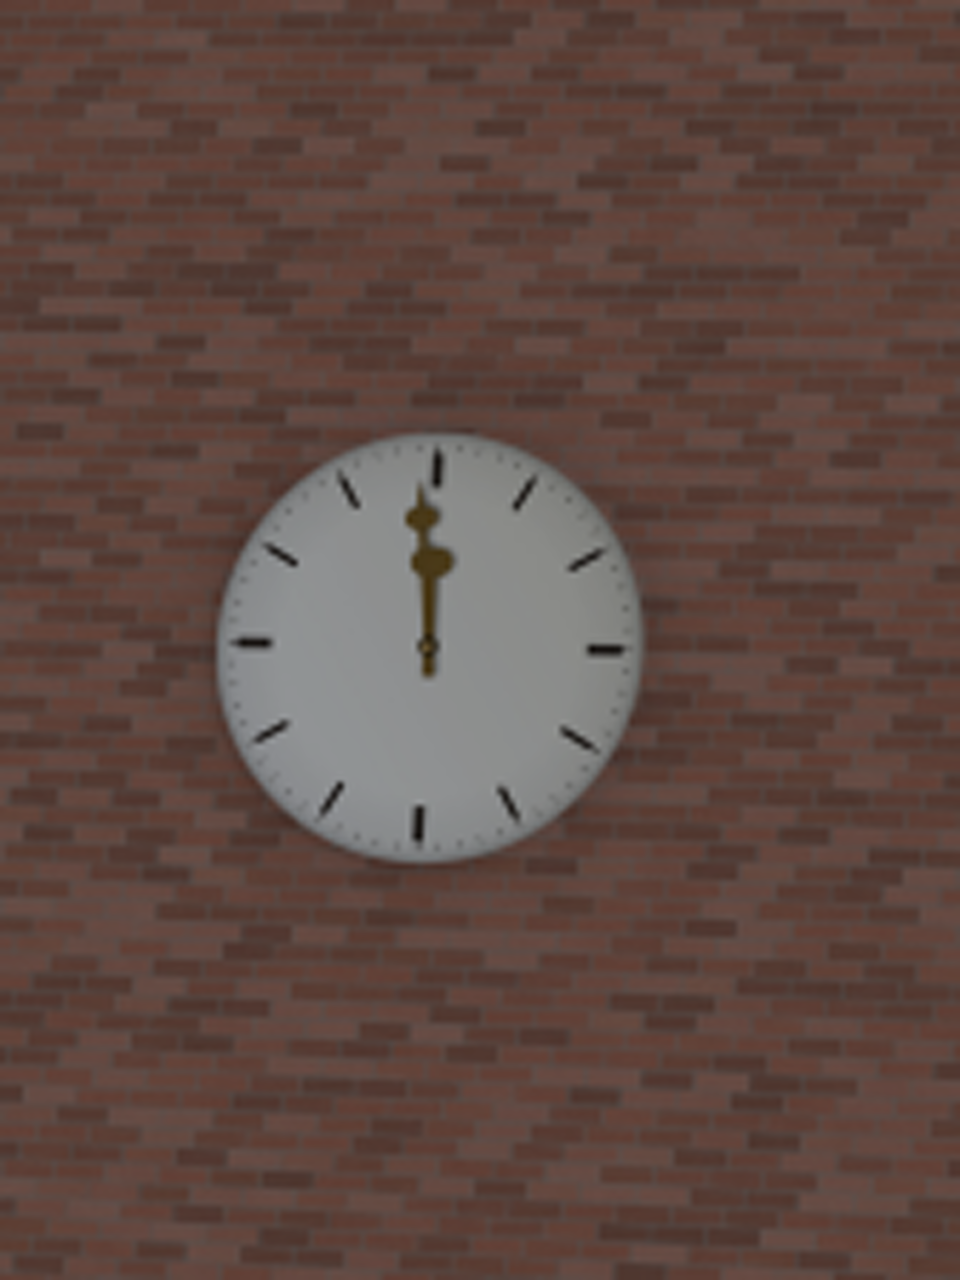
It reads 11:59
